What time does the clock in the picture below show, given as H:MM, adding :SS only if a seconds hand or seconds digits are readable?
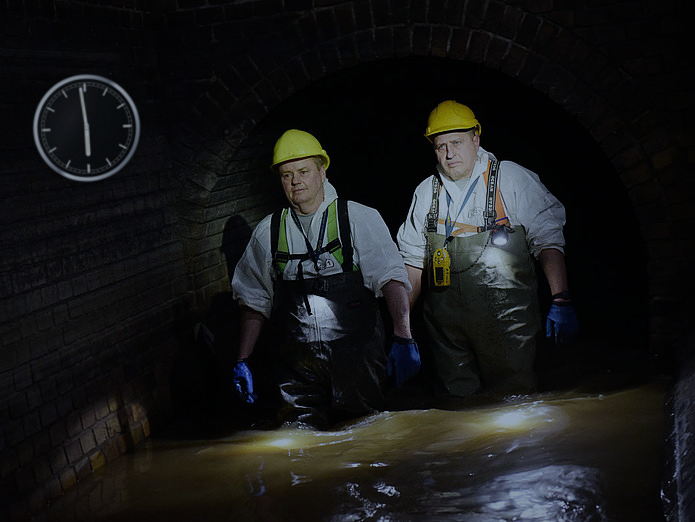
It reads 5:59
